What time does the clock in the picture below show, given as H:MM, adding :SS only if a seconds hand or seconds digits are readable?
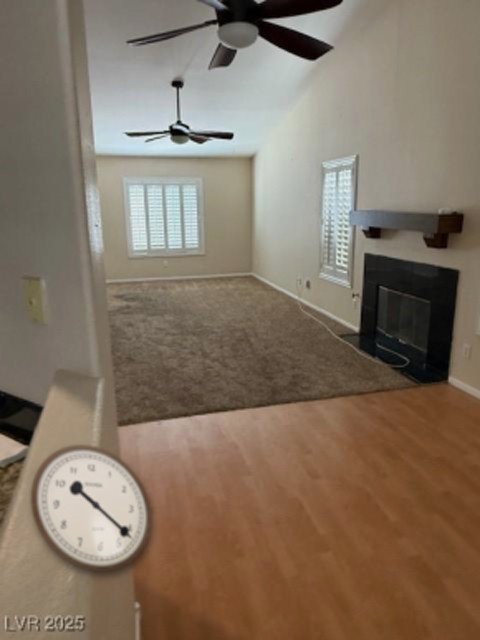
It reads 10:22
